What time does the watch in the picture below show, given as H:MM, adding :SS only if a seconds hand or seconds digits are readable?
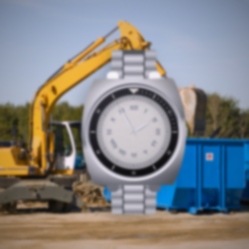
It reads 1:55
